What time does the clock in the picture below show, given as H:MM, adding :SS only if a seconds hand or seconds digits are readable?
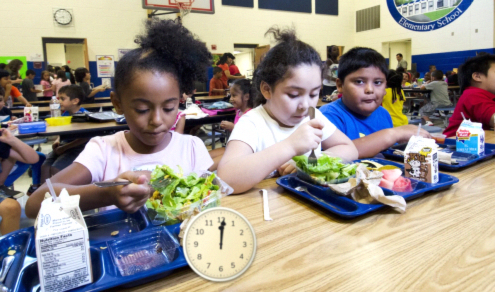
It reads 12:01
